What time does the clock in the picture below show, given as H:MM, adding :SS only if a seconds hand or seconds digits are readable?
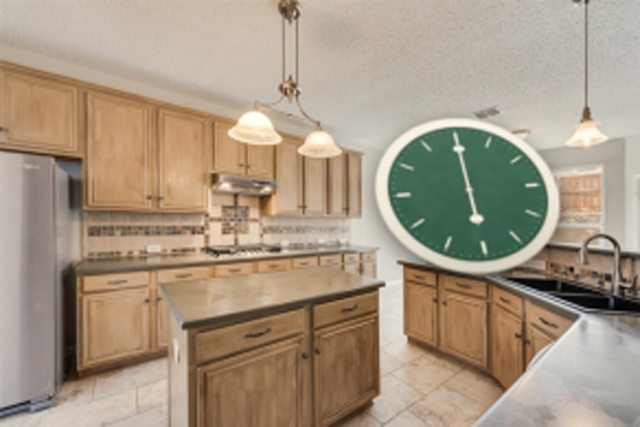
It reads 6:00
